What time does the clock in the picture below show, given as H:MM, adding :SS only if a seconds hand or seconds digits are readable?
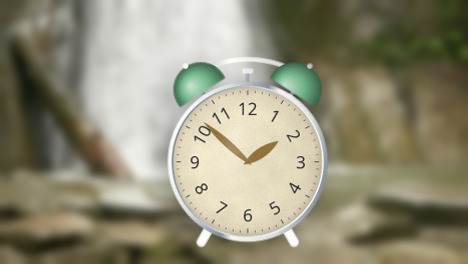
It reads 1:52
